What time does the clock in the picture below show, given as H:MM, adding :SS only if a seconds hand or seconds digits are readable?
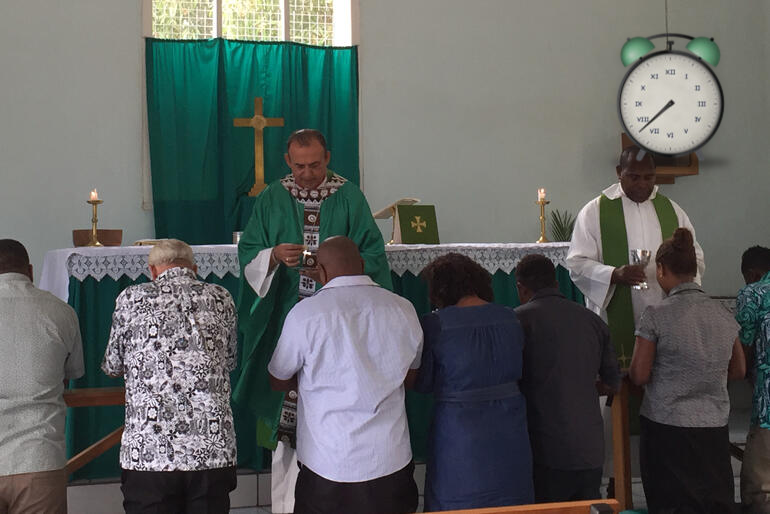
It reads 7:38
